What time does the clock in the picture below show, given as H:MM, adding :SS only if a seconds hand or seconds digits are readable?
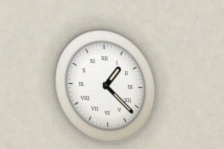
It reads 1:22
